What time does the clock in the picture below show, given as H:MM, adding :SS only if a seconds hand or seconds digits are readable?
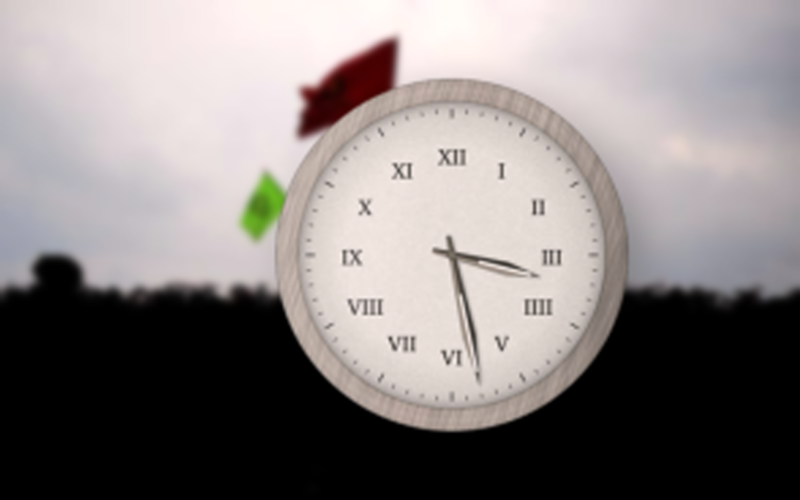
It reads 3:28
